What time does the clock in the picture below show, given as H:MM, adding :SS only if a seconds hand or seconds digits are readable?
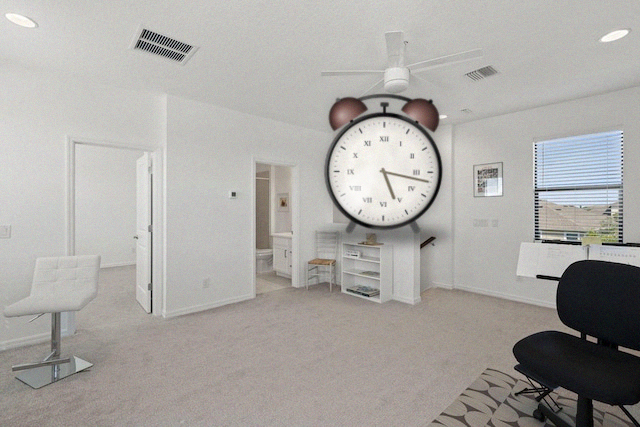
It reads 5:17
